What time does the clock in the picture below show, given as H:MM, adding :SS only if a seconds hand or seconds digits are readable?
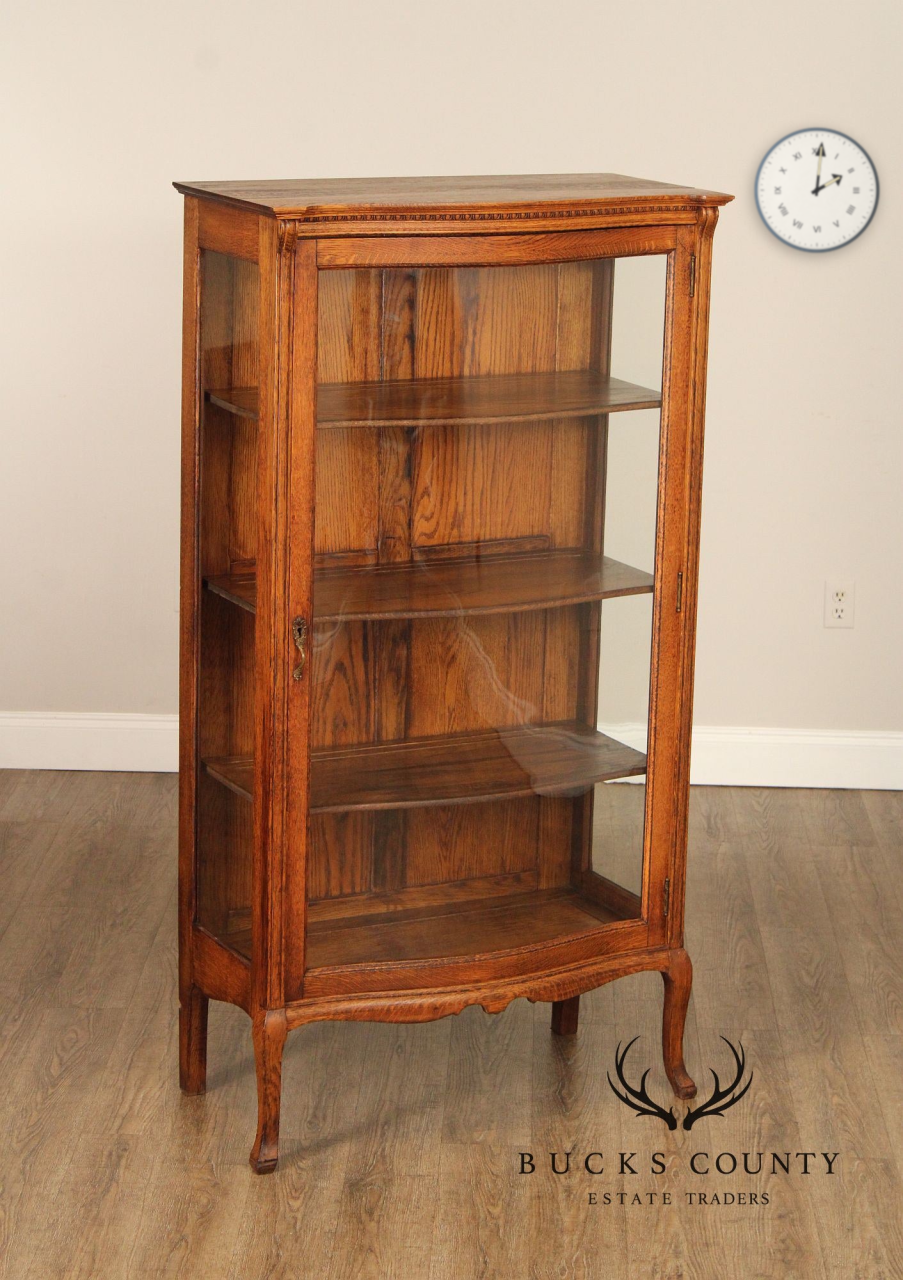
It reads 2:01
